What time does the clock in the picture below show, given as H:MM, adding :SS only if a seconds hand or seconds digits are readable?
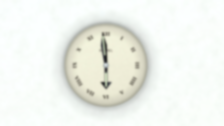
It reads 5:59
